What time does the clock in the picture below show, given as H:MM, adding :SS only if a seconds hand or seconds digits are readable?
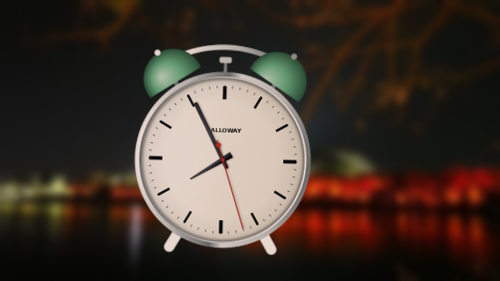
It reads 7:55:27
